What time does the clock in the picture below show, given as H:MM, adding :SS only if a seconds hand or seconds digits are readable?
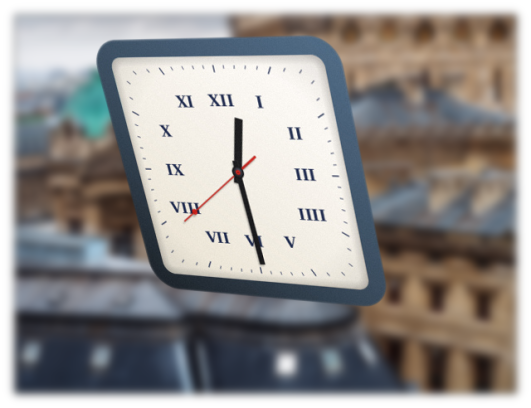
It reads 12:29:39
